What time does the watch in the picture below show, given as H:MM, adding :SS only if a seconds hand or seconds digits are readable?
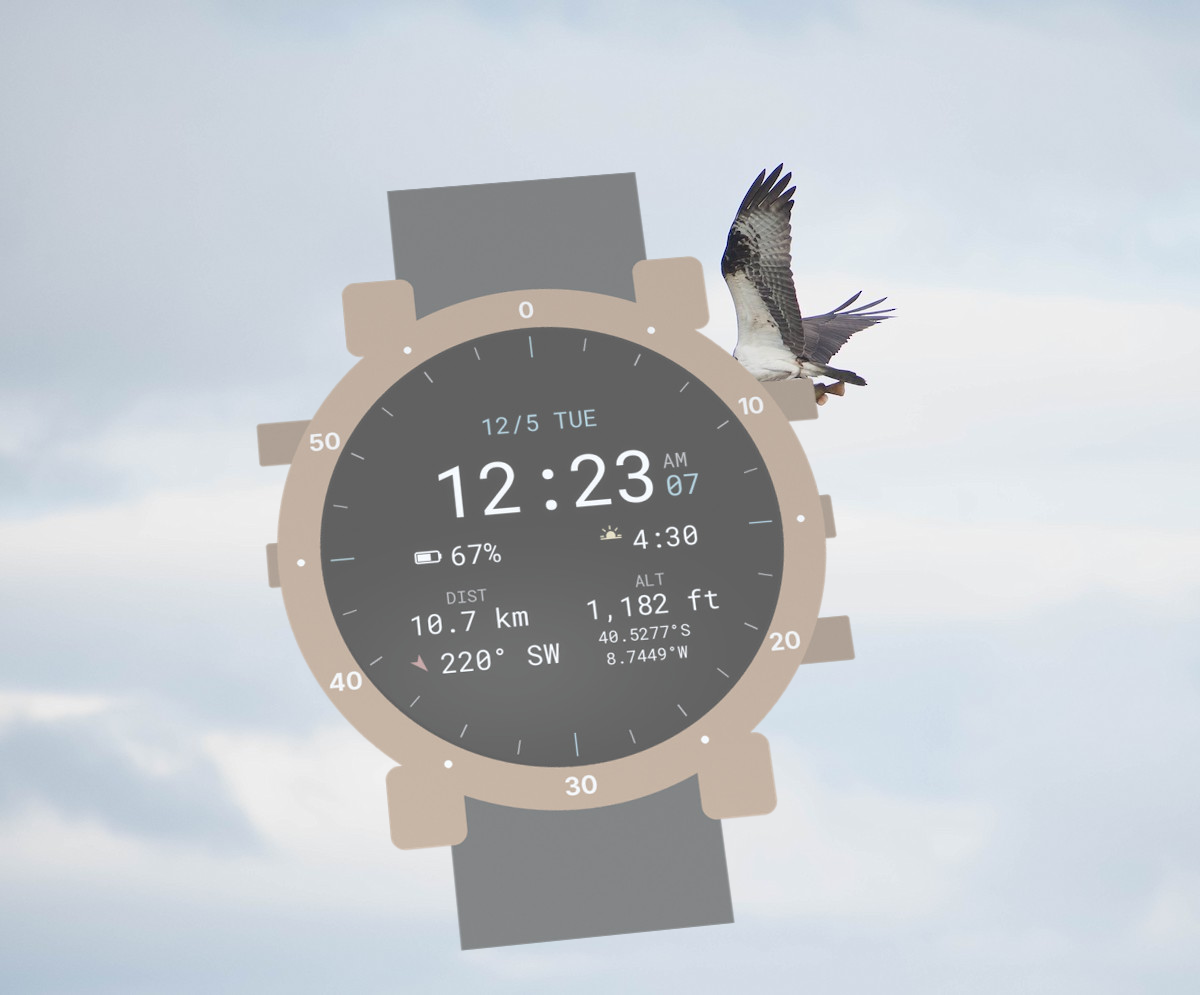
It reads 12:23:07
